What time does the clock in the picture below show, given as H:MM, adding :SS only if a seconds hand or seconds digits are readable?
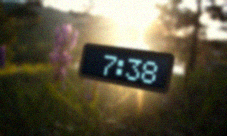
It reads 7:38
